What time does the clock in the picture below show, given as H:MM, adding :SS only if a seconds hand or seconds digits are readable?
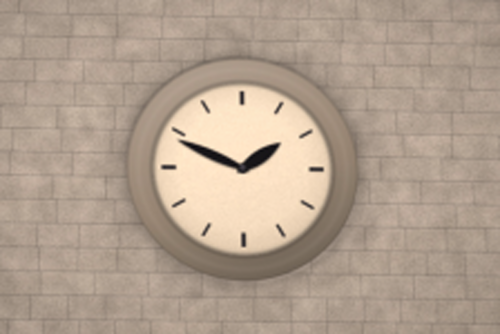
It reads 1:49
